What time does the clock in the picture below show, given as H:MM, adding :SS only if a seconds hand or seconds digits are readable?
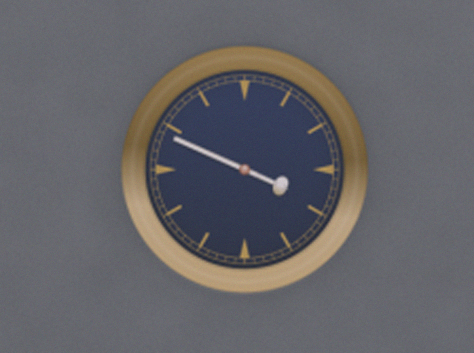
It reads 3:49
